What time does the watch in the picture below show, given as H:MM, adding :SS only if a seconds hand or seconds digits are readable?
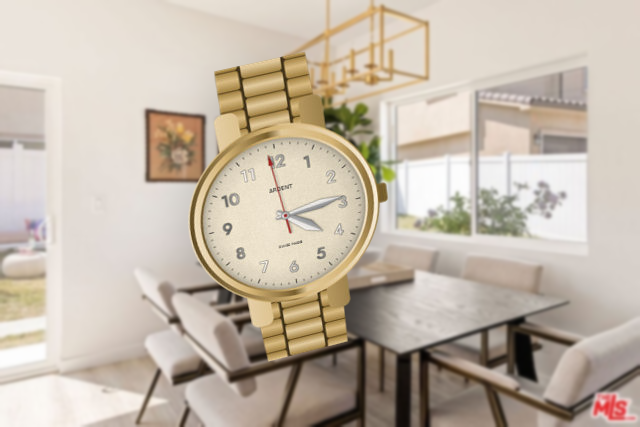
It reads 4:13:59
